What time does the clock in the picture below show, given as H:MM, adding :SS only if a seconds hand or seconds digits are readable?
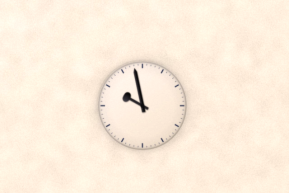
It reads 9:58
